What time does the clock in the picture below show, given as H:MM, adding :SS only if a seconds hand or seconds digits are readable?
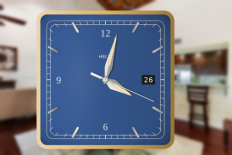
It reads 4:02:19
